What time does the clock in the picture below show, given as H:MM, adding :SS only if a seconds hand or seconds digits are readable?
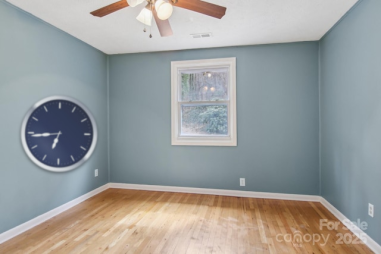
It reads 6:44
